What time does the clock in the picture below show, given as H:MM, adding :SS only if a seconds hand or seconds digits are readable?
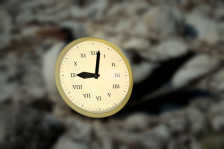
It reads 9:02
